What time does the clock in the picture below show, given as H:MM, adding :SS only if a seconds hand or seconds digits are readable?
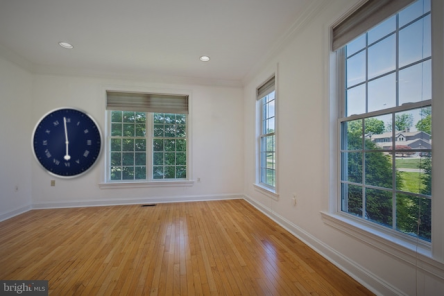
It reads 5:59
